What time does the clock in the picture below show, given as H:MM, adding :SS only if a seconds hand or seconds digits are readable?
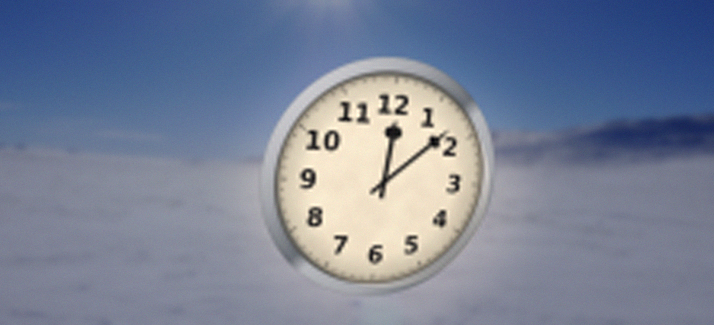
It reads 12:08
